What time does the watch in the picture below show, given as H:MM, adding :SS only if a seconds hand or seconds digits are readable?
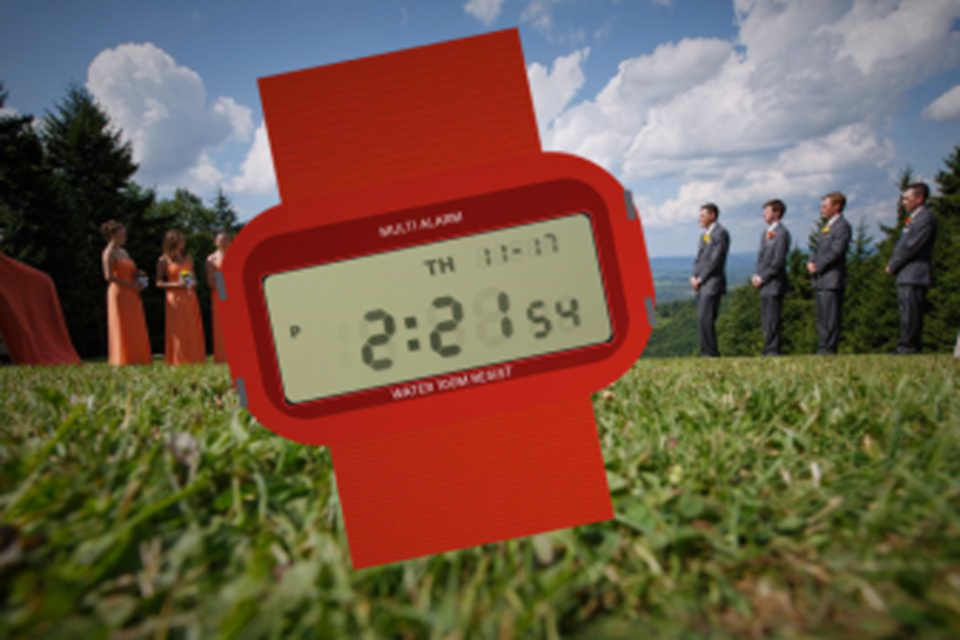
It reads 2:21:54
